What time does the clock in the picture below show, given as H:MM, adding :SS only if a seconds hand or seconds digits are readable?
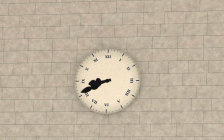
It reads 8:41
